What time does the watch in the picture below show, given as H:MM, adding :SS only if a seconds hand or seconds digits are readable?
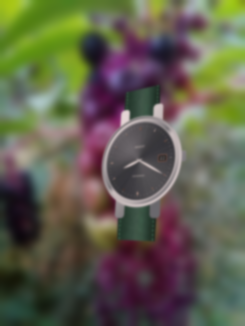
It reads 8:20
